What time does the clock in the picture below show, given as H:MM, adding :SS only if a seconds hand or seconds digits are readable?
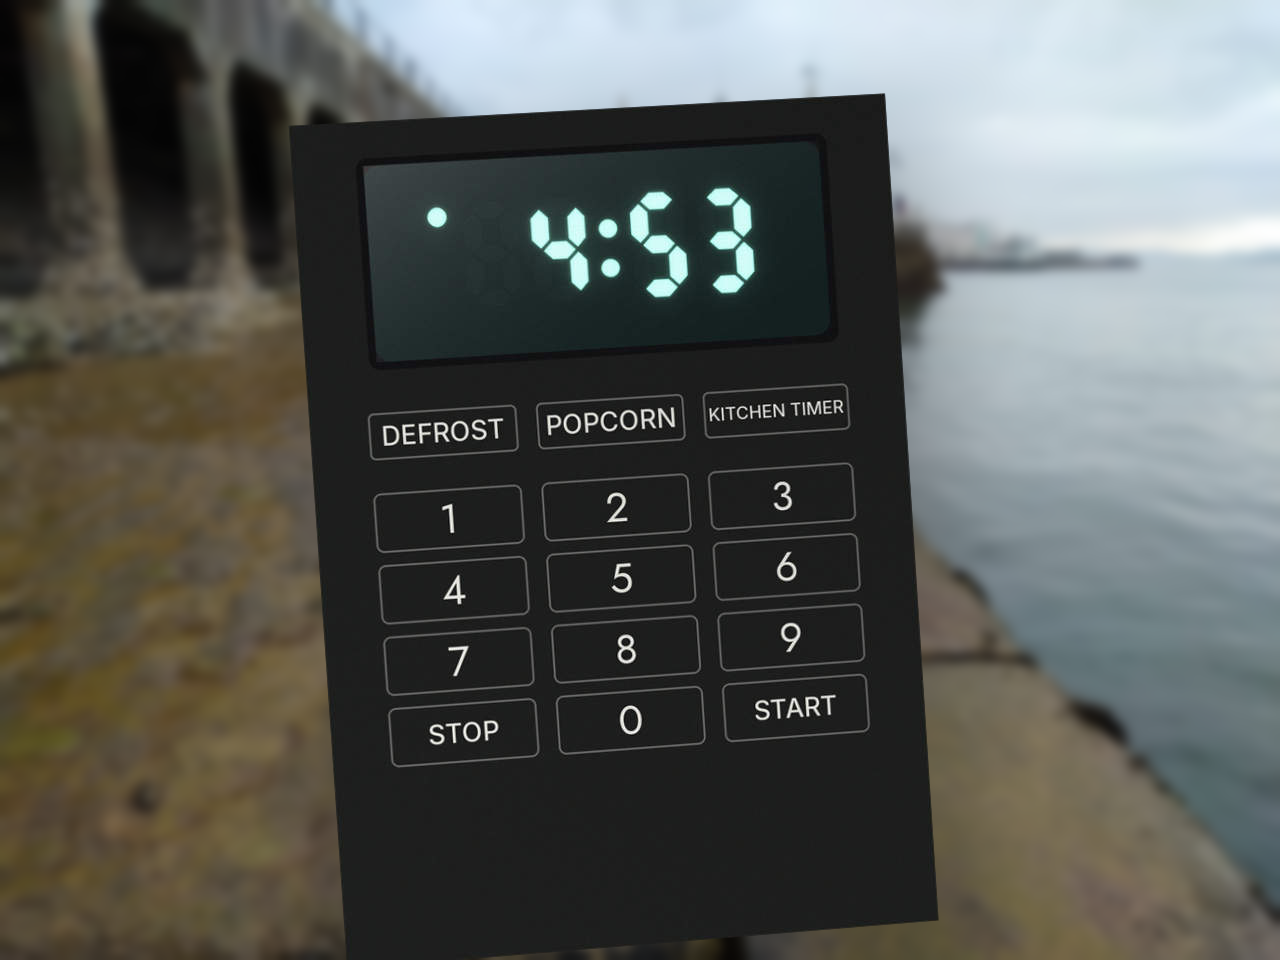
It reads 4:53
